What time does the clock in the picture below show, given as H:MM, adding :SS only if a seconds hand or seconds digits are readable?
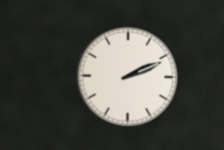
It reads 2:11
